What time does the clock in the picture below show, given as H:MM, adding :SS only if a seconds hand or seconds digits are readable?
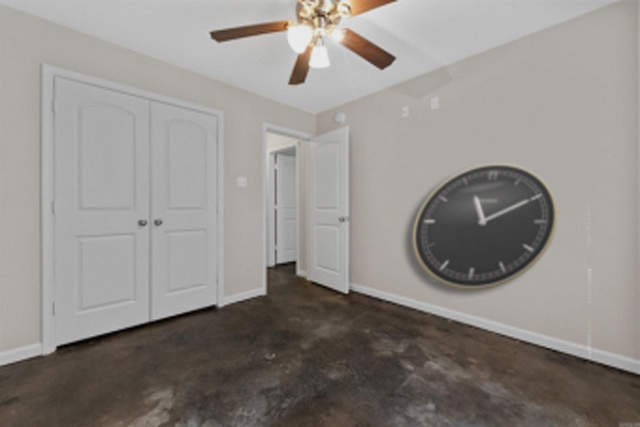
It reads 11:10
